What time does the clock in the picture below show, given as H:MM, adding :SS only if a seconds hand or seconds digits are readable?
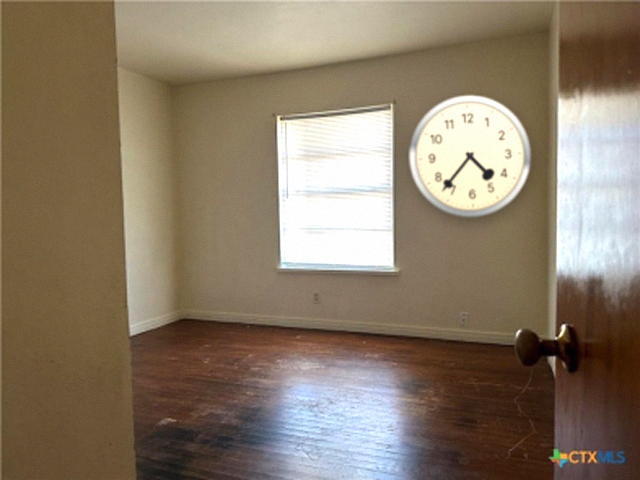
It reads 4:37
